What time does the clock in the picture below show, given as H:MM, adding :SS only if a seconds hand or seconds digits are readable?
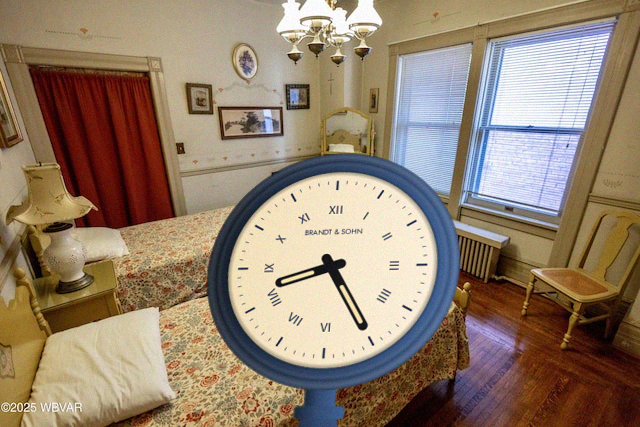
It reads 8:25
